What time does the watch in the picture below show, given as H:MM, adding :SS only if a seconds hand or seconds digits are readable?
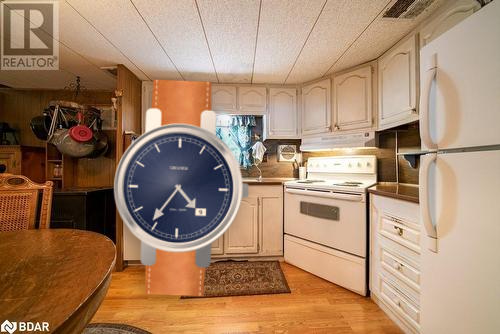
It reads 4:36
